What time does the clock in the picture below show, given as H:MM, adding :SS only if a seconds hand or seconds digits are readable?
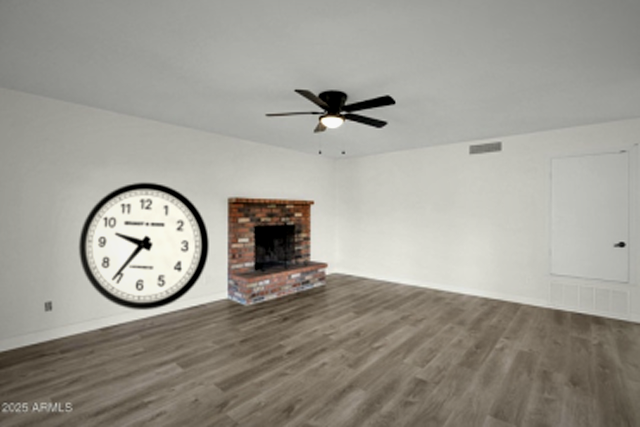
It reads 9:36
